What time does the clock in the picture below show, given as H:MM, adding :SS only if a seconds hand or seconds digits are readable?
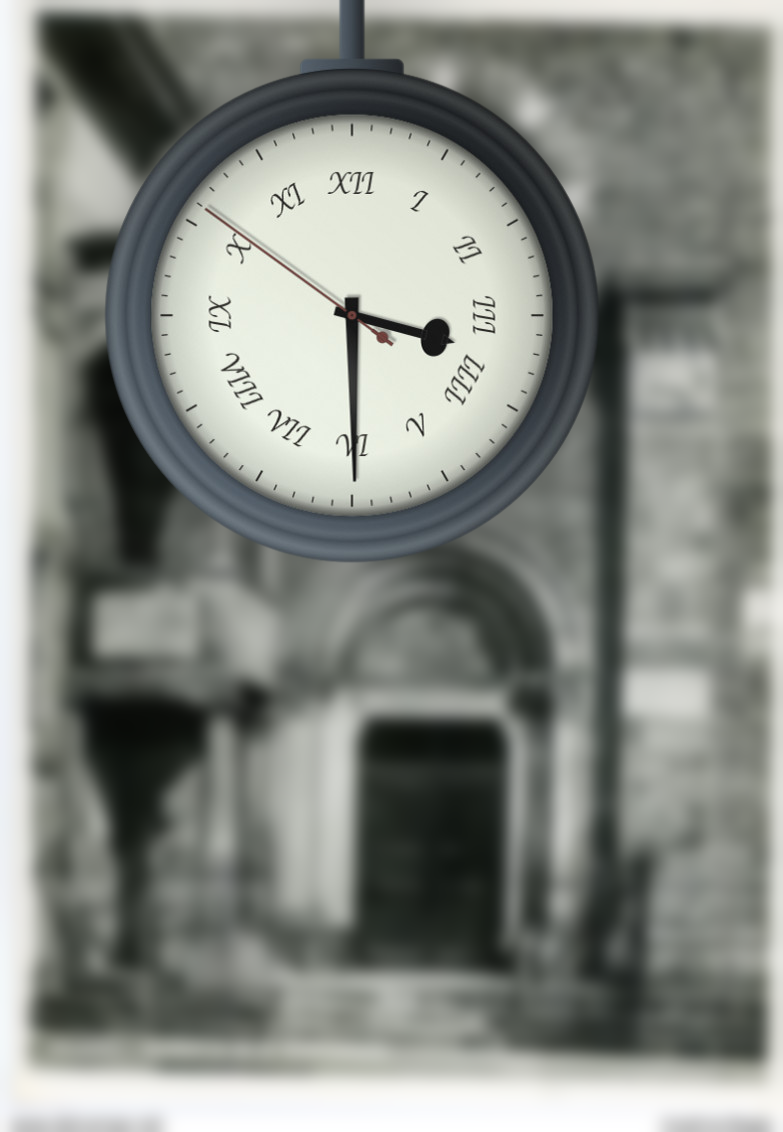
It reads 3:29:51
